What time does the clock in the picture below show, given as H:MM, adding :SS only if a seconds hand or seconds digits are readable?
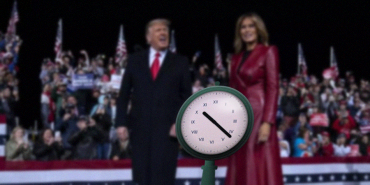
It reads 10:22
